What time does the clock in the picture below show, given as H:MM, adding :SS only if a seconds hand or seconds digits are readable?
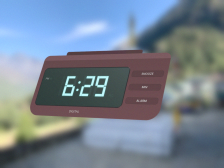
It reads 6:29
